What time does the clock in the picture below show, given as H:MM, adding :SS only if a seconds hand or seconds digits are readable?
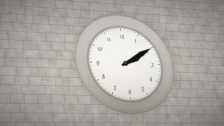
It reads 2:10
